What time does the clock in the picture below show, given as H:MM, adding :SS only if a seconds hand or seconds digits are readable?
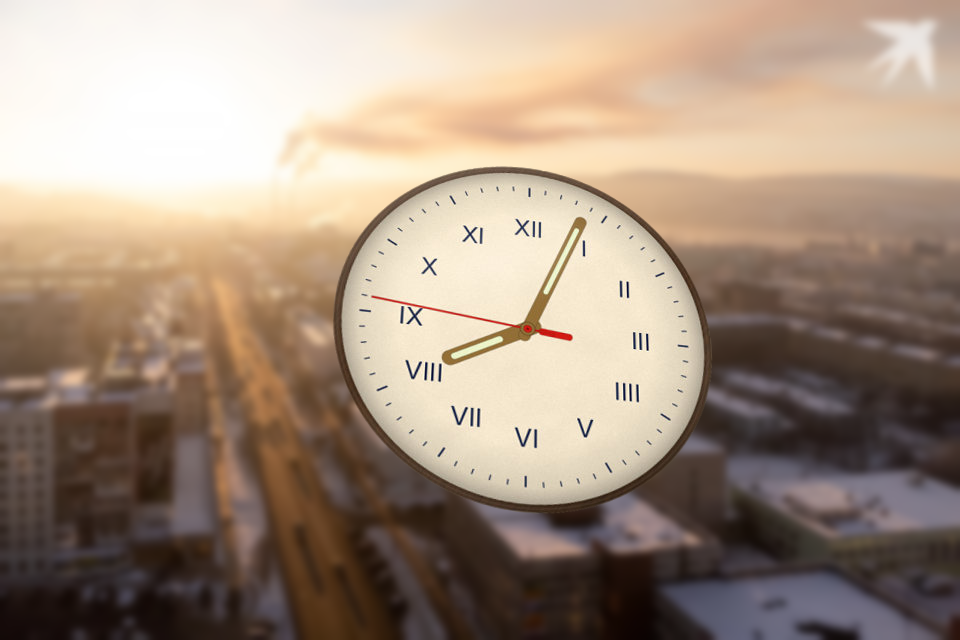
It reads 8:03:46
